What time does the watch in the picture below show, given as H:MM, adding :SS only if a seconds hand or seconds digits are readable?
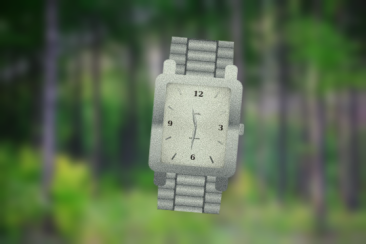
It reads 11:31
